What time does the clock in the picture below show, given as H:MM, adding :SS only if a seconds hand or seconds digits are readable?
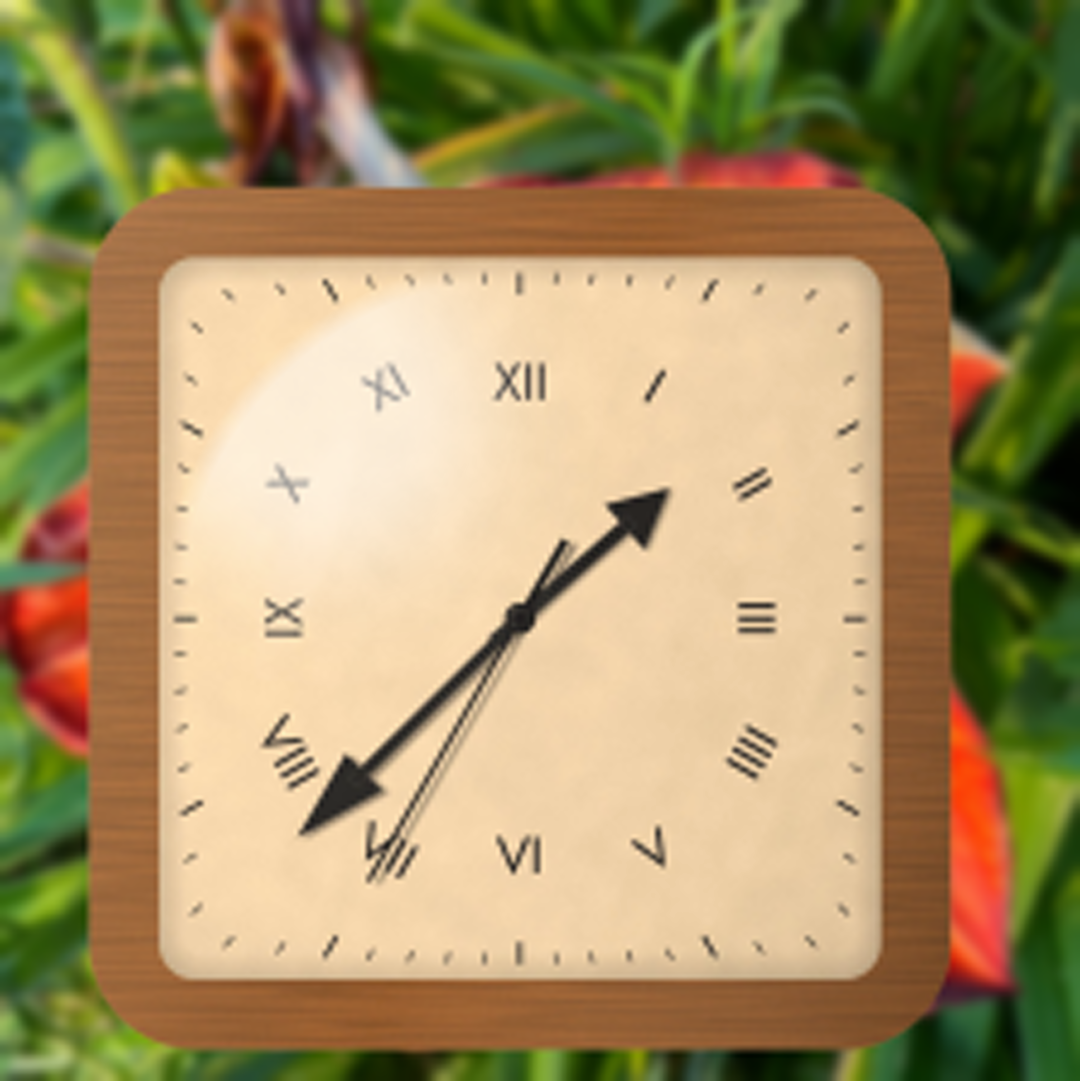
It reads 1:37:35
